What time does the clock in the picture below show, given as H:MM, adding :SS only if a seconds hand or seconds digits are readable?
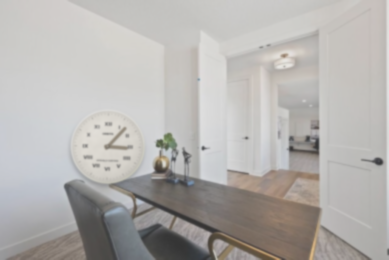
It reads 3:07
